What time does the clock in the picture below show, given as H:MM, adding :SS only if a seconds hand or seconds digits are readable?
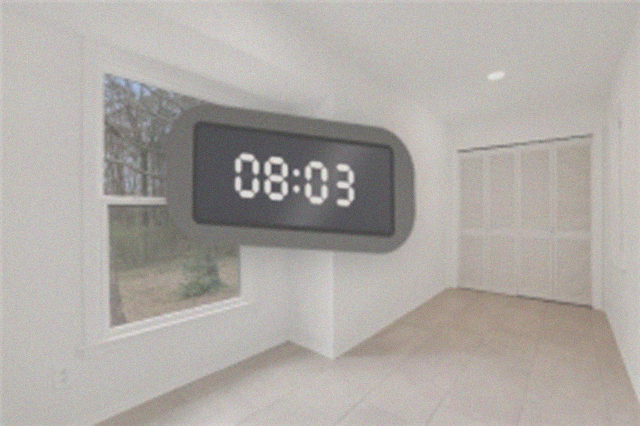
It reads 8:03
